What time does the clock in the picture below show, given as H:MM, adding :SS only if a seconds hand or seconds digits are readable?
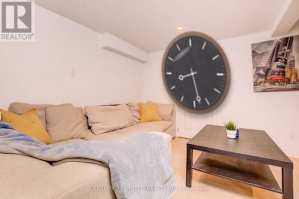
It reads 8:28
